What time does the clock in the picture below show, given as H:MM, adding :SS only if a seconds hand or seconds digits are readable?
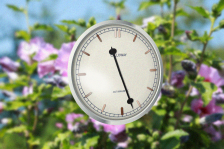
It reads 11:27
